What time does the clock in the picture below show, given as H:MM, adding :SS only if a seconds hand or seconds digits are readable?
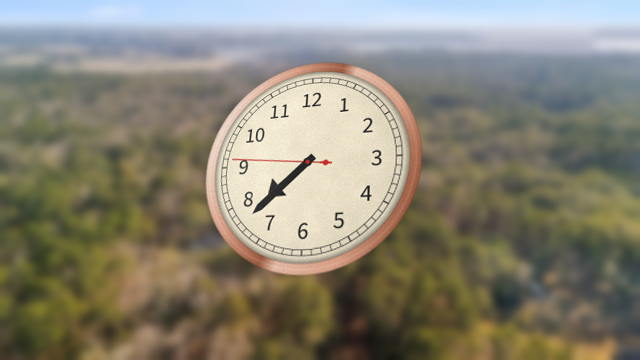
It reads 7:37:46
